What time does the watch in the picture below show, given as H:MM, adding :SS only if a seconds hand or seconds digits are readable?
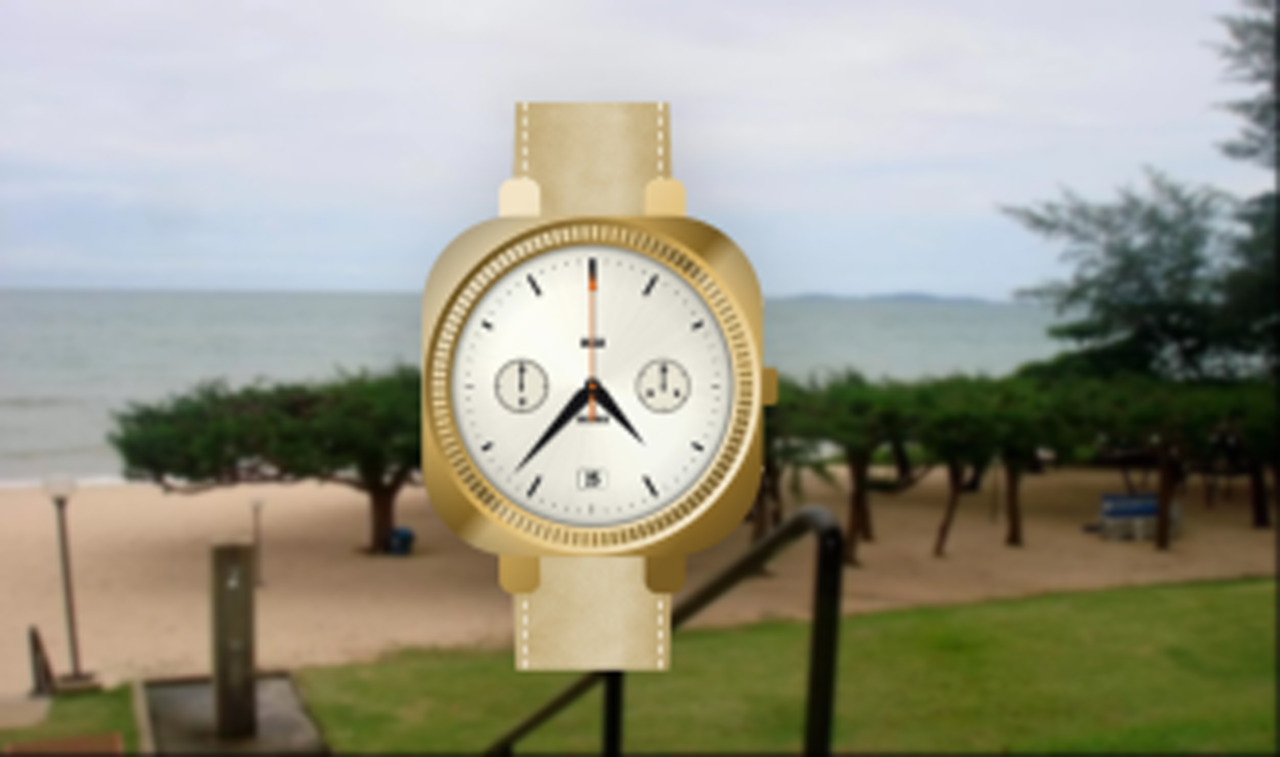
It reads 4:37
